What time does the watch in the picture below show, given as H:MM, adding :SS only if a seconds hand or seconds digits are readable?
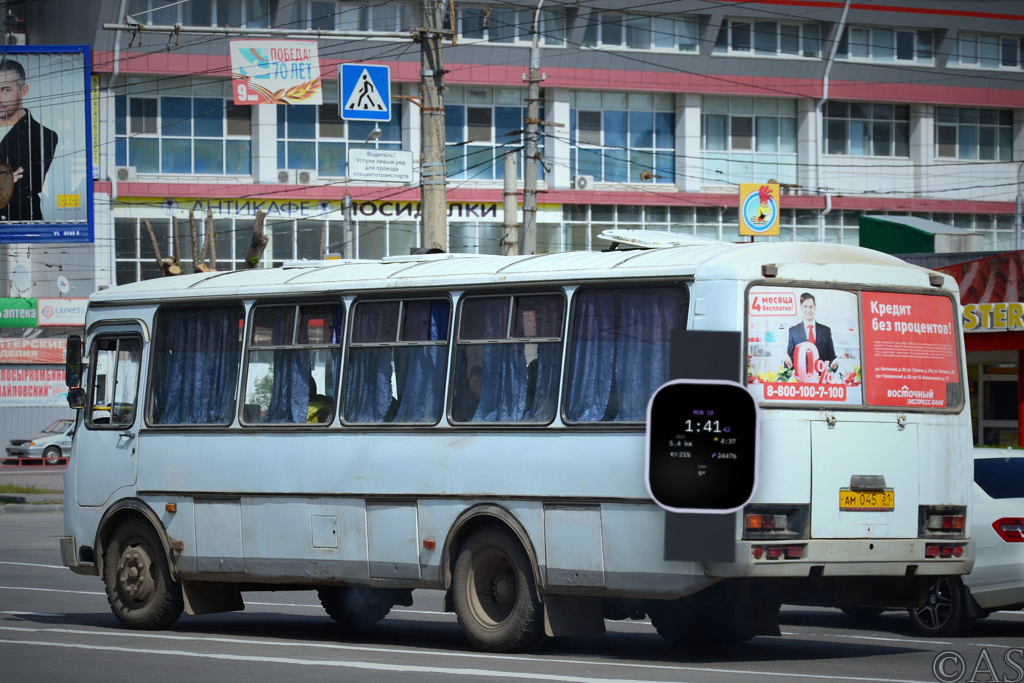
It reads 1:41
